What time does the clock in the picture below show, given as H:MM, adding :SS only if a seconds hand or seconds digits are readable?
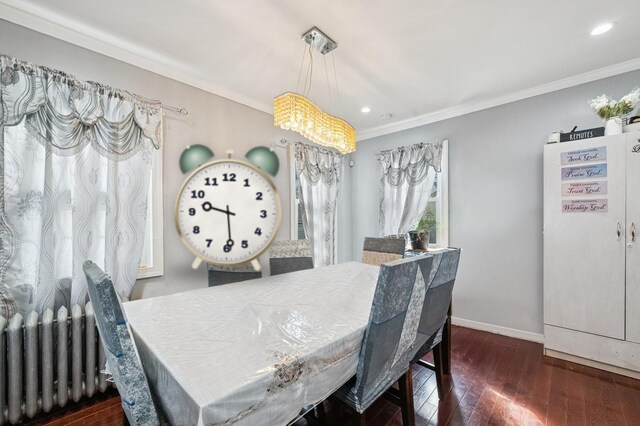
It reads 9:29
